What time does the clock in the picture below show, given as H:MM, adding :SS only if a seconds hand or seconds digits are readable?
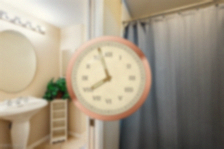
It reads 7:57
